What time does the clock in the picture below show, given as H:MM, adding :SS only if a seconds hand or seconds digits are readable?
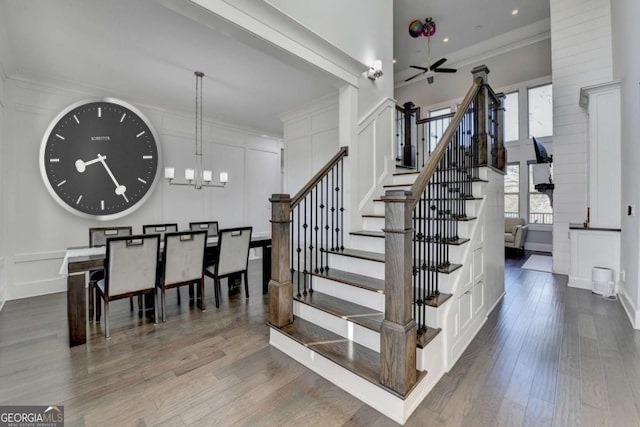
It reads 8:25
